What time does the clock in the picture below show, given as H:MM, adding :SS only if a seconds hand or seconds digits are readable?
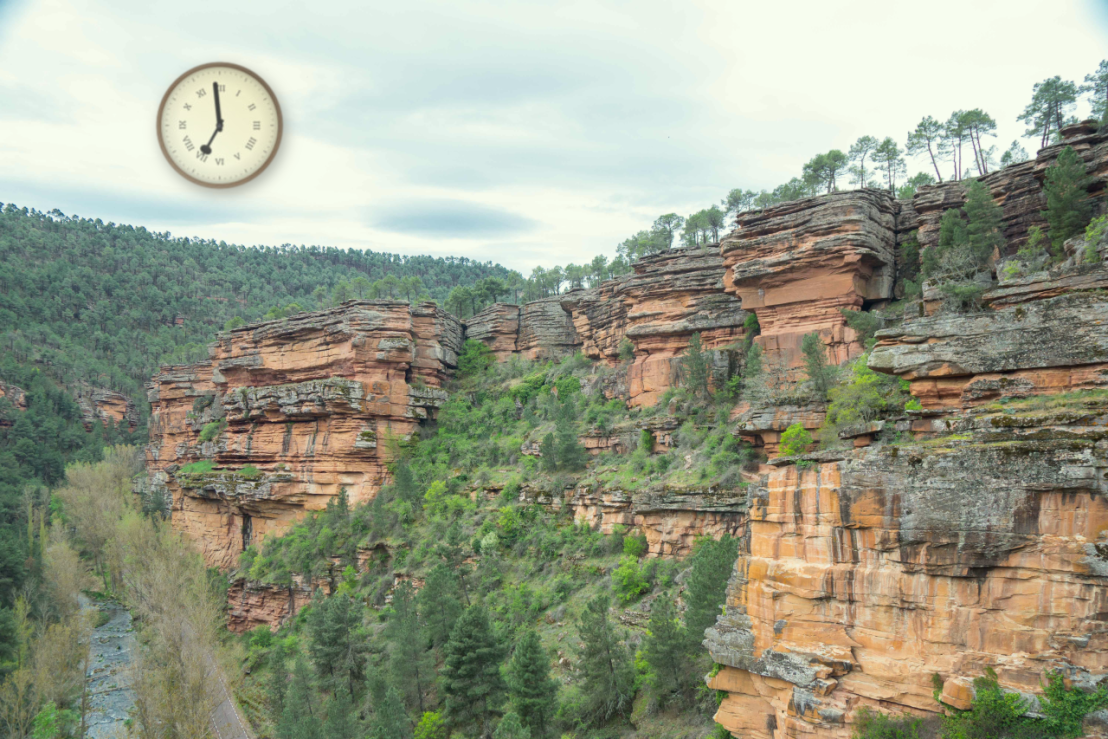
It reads 6:59
